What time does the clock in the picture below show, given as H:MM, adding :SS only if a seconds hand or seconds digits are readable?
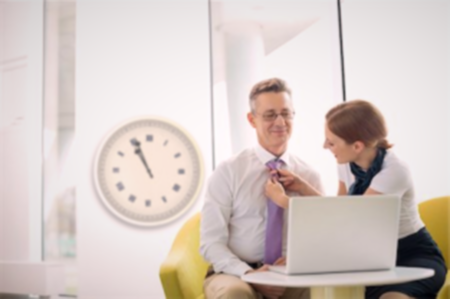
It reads 10:56
